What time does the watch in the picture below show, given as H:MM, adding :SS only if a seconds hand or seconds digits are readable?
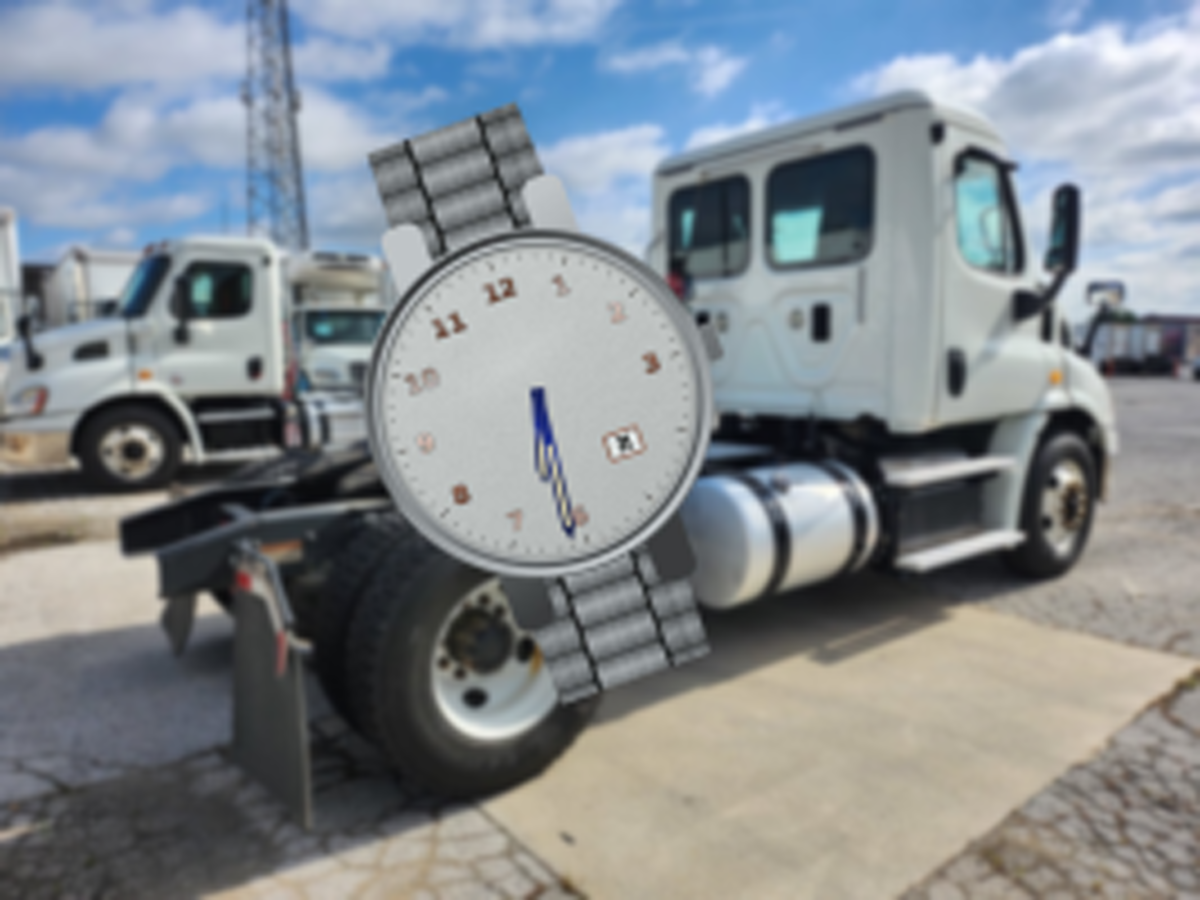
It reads 6:31
